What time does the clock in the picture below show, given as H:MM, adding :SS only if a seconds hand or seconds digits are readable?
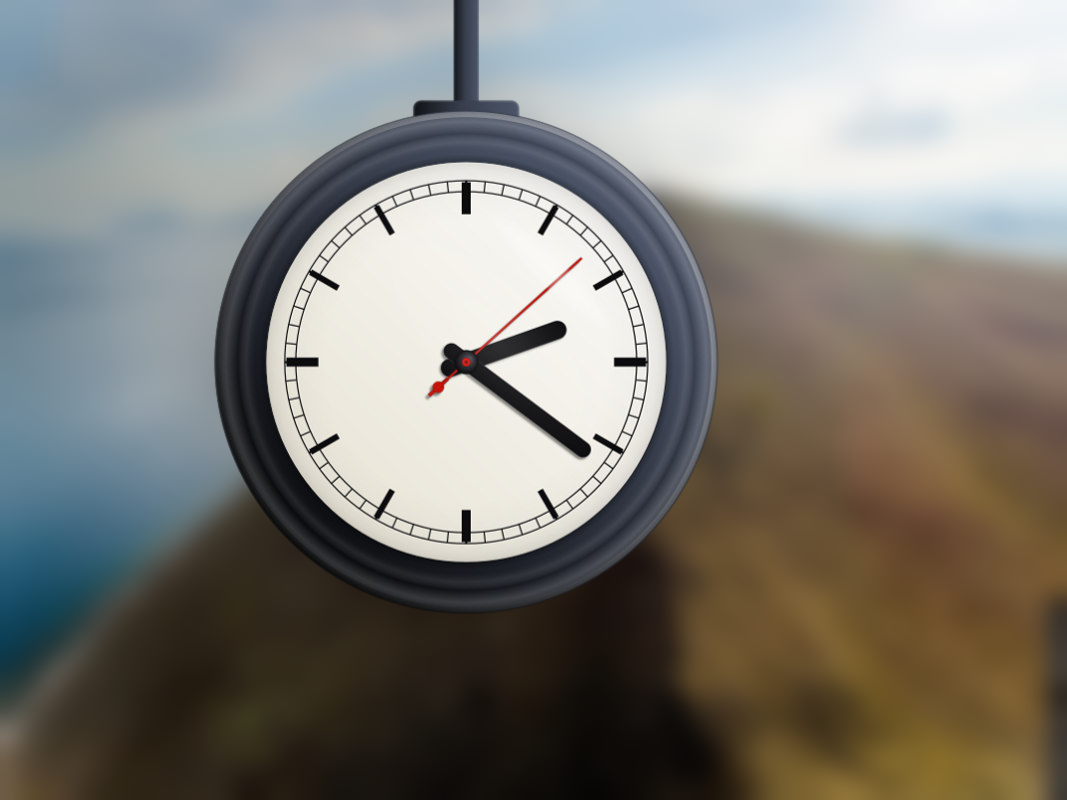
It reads 2:21:08
